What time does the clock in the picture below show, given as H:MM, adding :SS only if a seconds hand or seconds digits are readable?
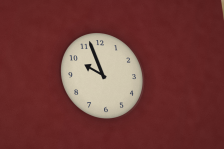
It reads 9:57
